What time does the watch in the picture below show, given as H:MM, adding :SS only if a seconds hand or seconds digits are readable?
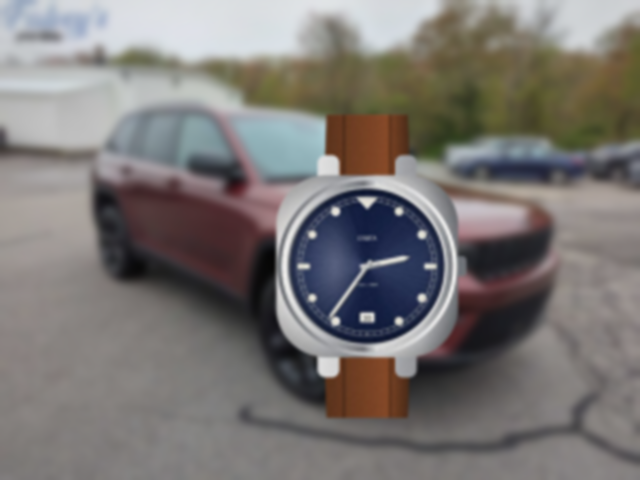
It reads 2:36
